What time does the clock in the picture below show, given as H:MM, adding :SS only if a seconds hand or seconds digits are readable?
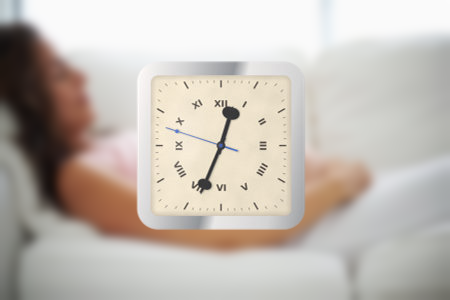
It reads 12:33:48
